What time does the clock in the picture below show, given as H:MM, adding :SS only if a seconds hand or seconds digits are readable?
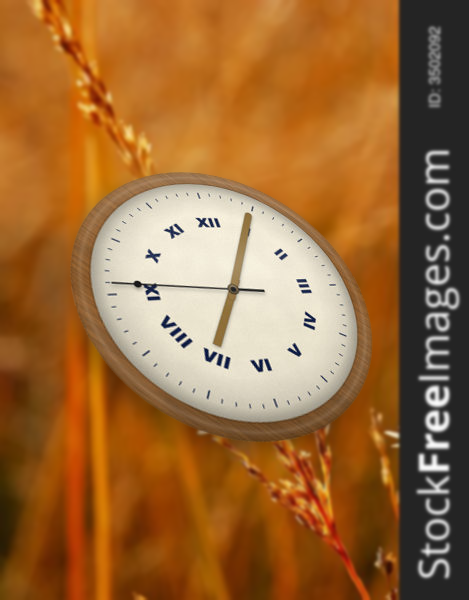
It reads 7:04:46
